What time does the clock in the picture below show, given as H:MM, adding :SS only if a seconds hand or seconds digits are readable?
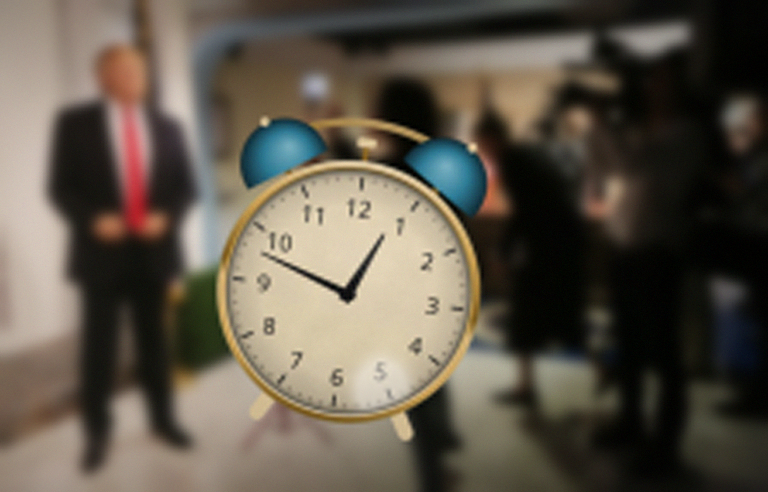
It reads 12:48
